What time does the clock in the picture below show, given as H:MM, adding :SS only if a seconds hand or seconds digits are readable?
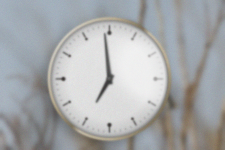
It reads 6:59
